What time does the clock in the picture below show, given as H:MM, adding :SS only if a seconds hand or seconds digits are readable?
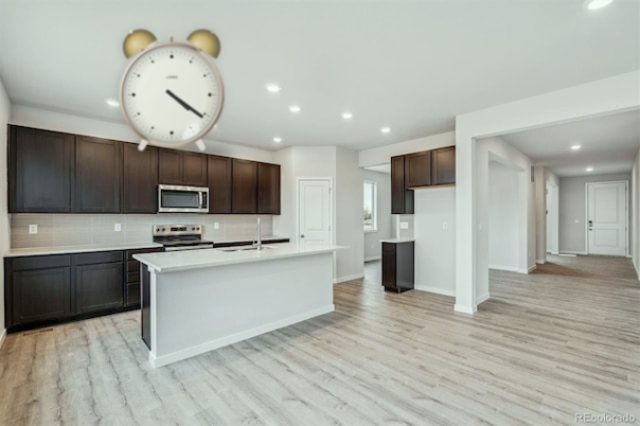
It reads 4:21
